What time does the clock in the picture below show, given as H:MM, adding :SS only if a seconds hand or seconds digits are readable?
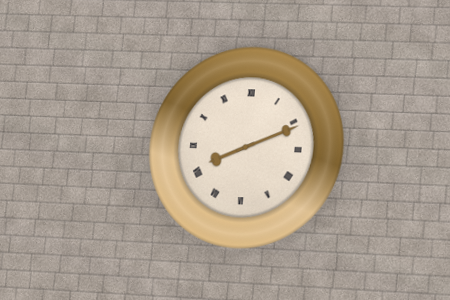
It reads 8:11
